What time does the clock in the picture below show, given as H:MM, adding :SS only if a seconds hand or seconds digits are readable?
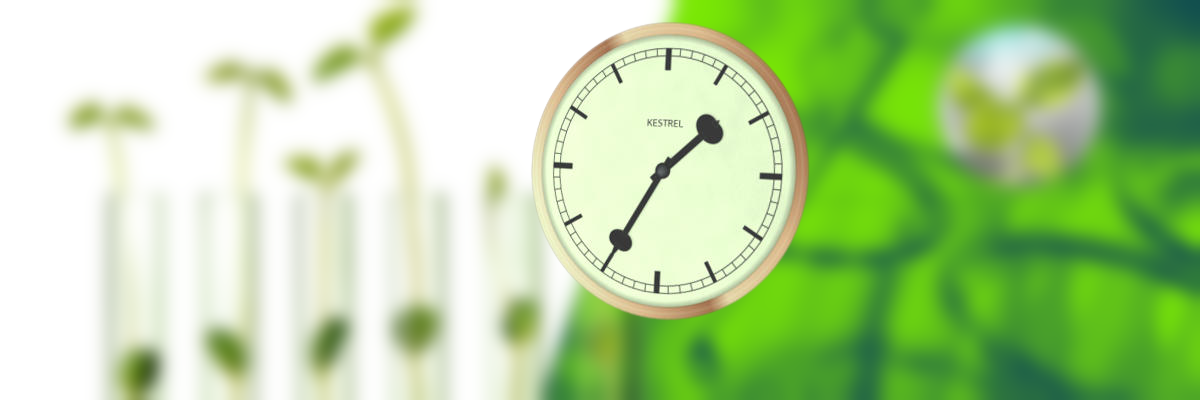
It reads 1:35
